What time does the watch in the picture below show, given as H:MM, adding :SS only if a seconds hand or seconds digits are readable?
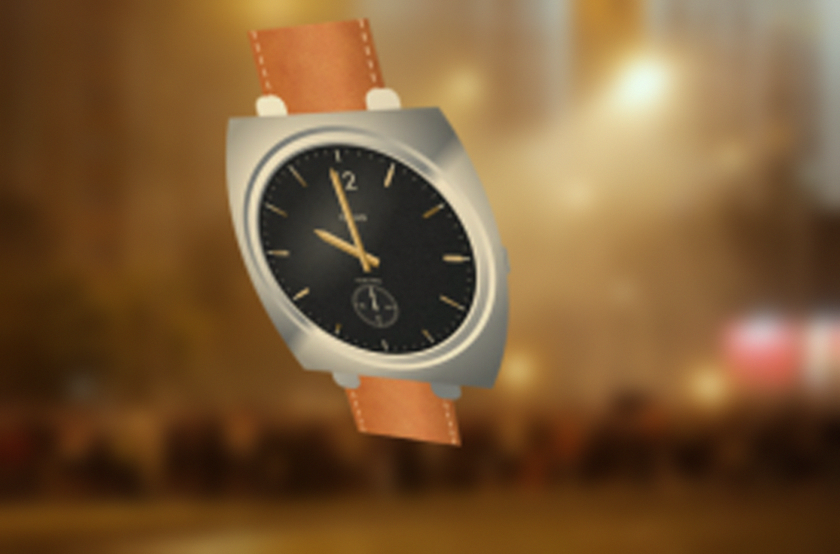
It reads 9:59
